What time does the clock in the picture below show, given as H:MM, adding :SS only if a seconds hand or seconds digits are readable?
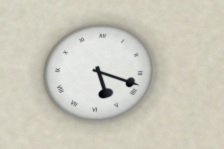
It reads 5:18
